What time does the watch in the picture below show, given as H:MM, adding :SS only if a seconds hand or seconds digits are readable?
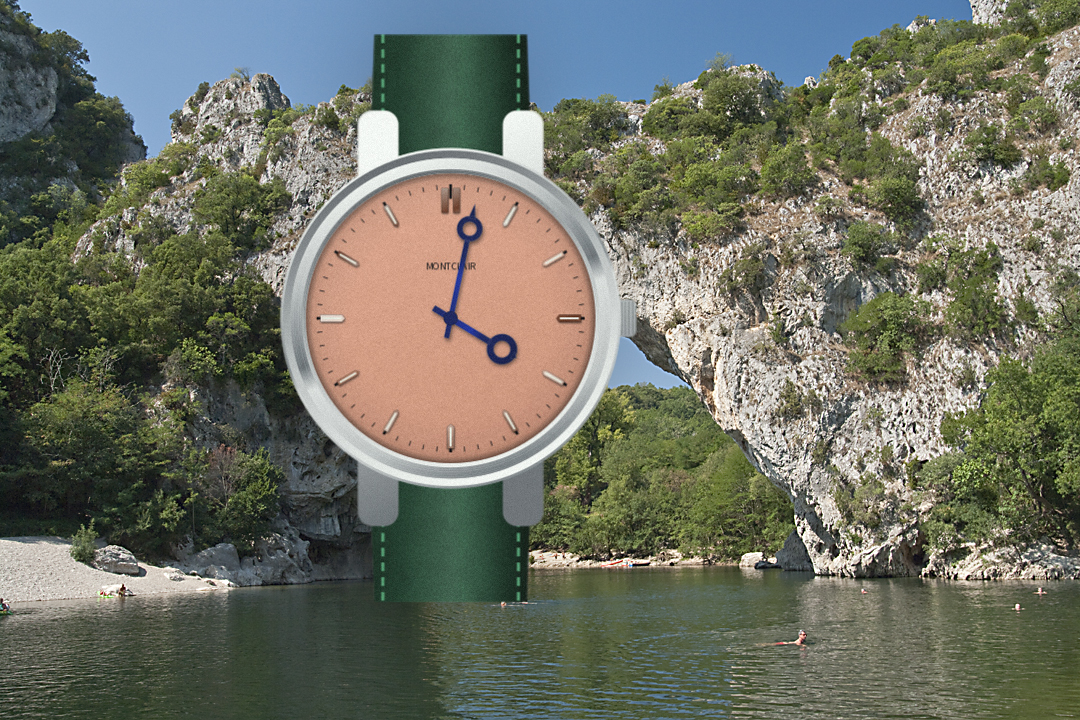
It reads 4:02
